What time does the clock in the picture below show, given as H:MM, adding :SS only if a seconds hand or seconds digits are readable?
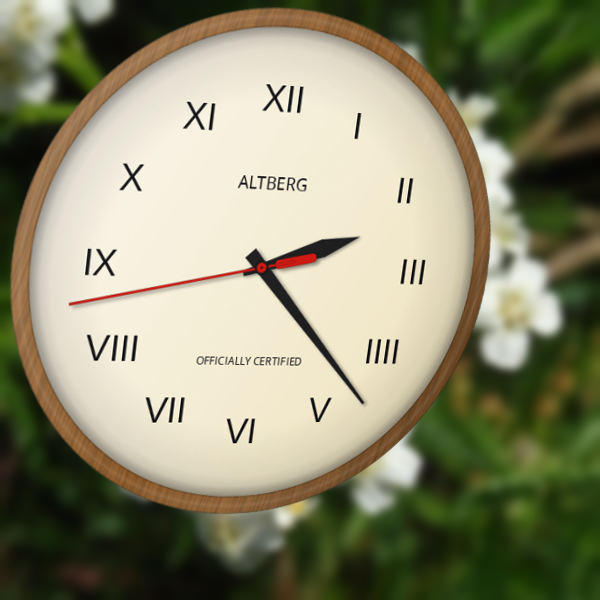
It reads 2:22:43
